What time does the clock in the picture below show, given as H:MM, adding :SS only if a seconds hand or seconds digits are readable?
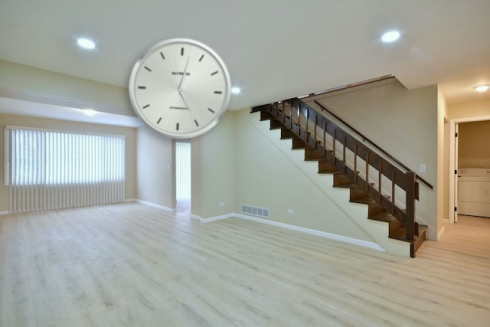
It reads 5:02
